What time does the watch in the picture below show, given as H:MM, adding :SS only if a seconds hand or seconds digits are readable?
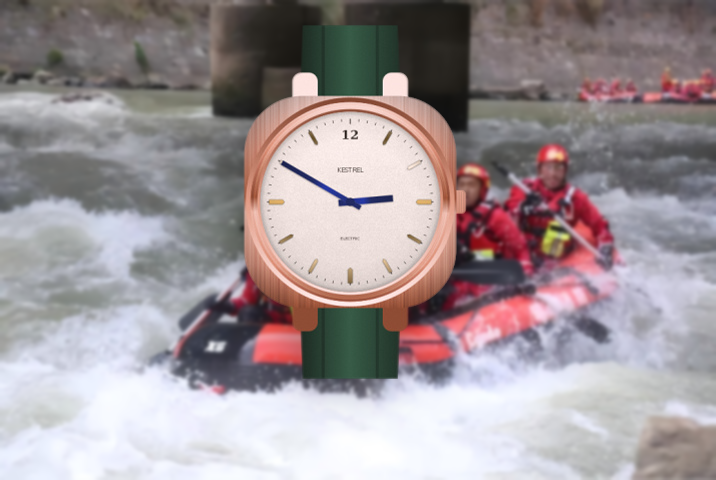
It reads 2:50
